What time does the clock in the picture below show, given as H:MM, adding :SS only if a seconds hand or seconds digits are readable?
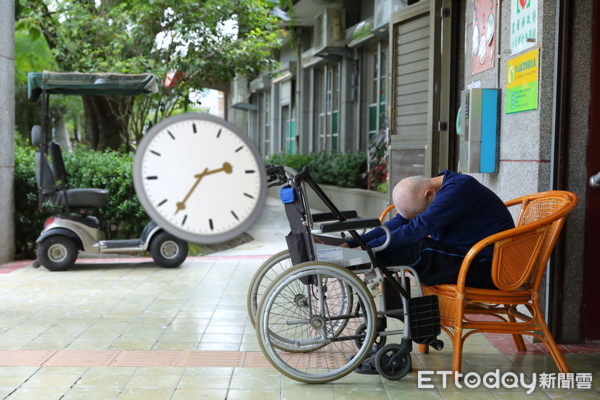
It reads 2:37
